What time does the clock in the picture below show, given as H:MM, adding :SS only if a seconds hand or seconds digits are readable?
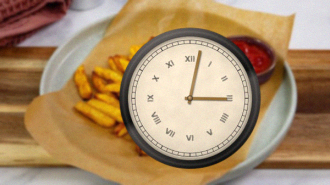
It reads 3:02
